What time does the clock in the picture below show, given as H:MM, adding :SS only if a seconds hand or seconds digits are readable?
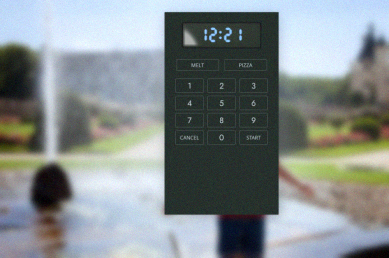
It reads 12:21
